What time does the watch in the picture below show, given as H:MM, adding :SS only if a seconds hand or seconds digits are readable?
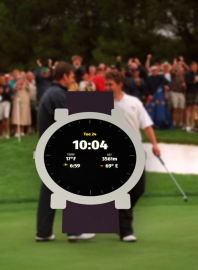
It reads 10:04
